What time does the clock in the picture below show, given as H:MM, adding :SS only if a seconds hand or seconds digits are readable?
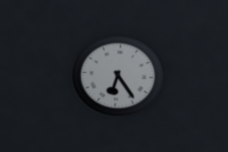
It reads 6:24
